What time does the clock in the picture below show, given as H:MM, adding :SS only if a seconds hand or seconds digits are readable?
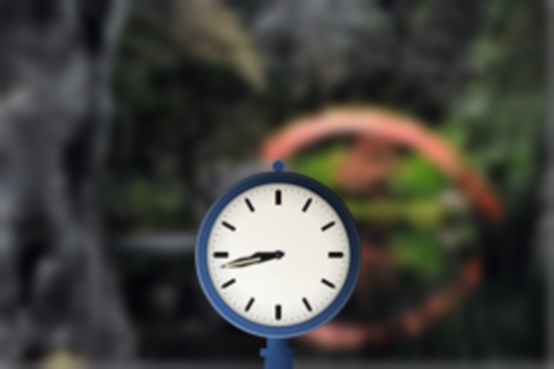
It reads 8:43
